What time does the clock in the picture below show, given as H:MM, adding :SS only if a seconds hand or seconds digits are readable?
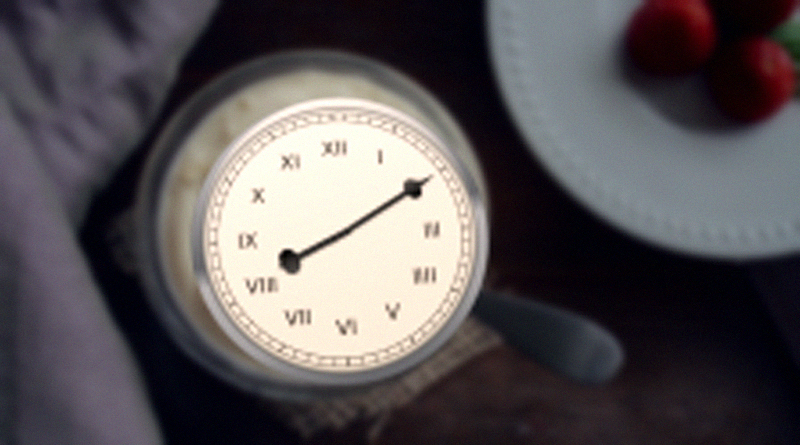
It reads 8:10
